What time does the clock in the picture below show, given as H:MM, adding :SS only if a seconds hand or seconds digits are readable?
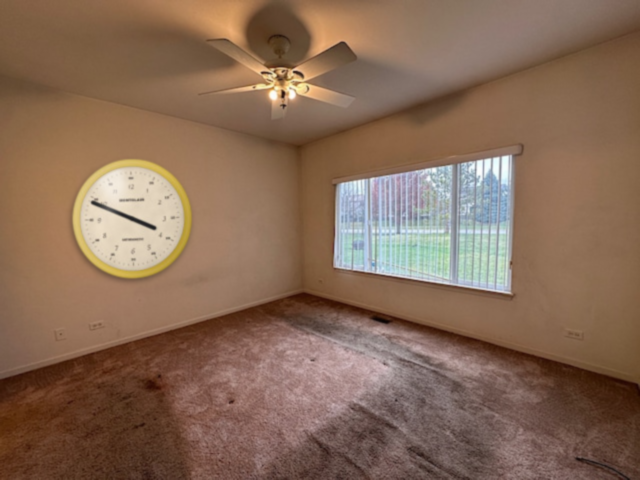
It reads 3:49
